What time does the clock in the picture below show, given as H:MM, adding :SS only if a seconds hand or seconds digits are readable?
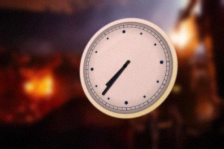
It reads 7:37
